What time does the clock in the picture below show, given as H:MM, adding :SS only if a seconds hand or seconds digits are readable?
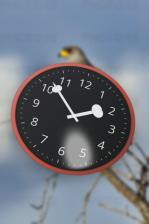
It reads 1:52
